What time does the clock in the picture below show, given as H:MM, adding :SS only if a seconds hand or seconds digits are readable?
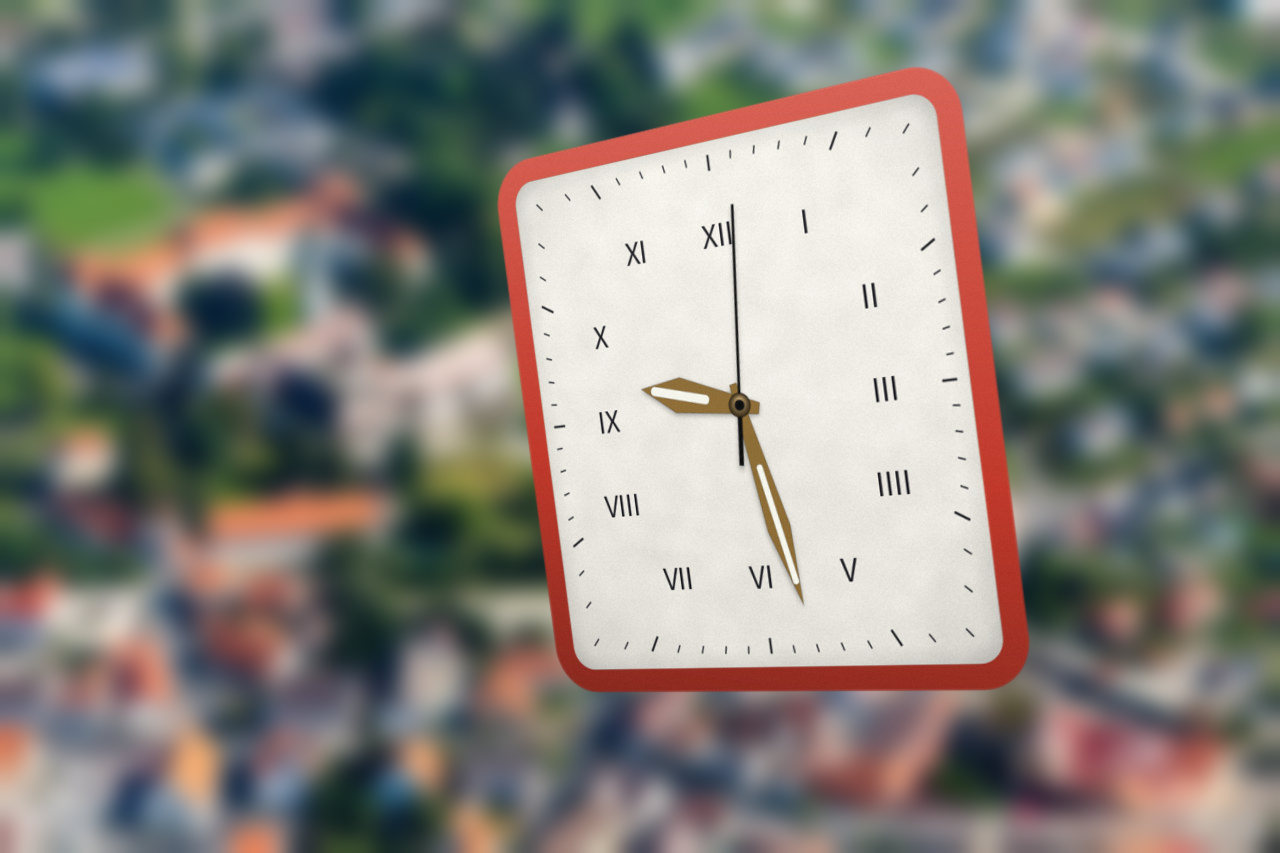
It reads 9:28:01
